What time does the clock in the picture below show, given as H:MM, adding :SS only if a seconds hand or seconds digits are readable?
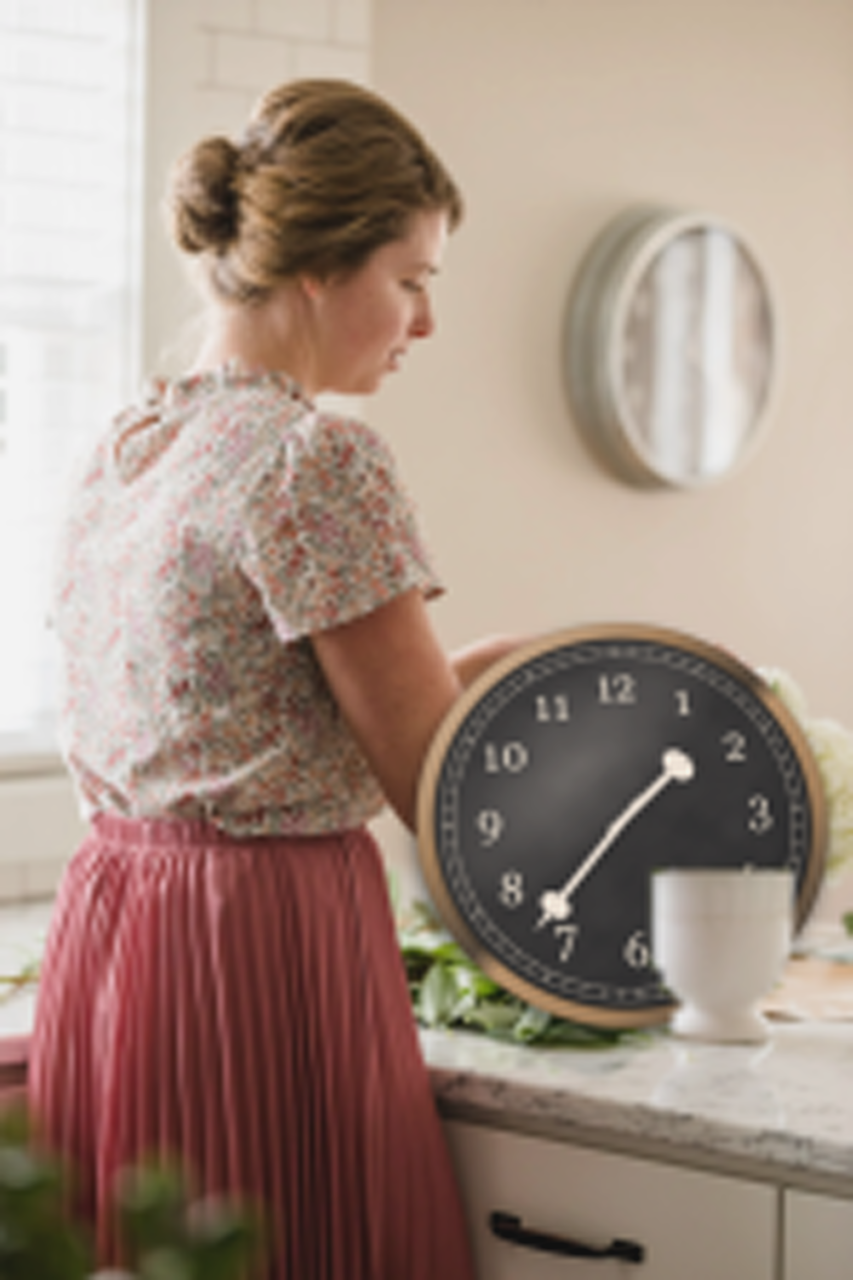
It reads 1:37
